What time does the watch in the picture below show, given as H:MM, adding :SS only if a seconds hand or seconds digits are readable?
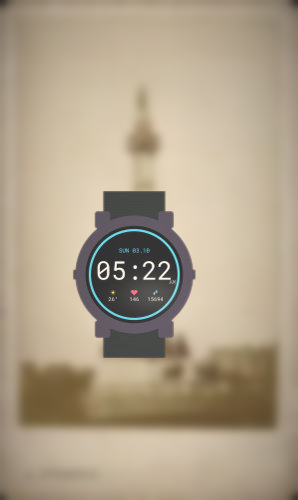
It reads 5:22
